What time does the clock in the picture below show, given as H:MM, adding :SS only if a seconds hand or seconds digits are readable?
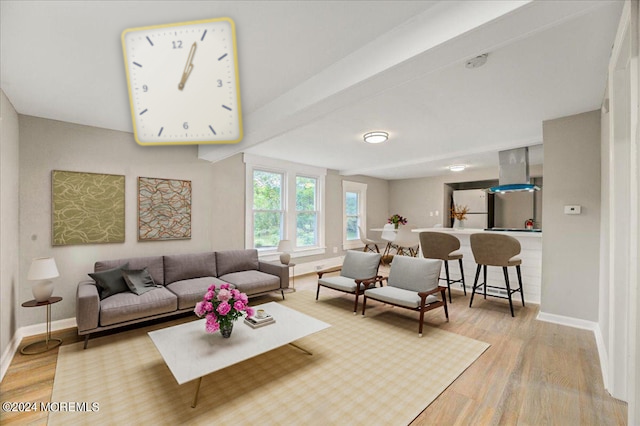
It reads 1:04
